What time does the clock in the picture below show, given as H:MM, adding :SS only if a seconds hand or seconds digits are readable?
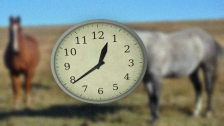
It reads 12:39
